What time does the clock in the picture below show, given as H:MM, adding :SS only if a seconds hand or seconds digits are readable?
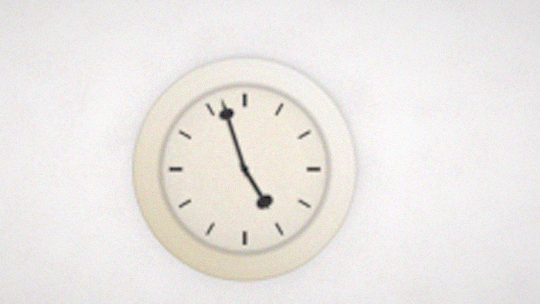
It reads 4:57
